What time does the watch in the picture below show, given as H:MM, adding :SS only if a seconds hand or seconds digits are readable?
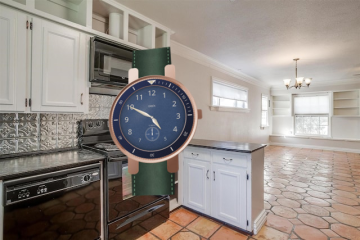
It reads 4:50
